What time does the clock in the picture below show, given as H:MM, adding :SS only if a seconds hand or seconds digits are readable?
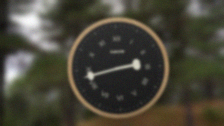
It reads 2:43
